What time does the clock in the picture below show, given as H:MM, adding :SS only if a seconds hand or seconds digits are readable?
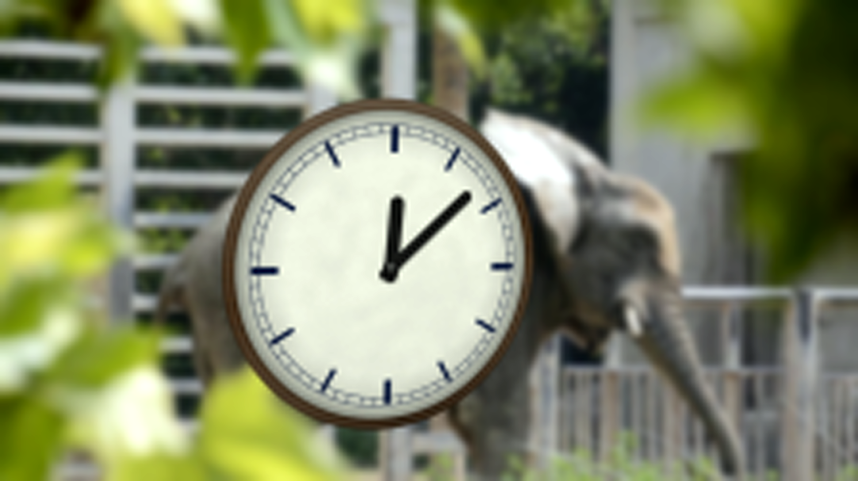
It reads 12:08
